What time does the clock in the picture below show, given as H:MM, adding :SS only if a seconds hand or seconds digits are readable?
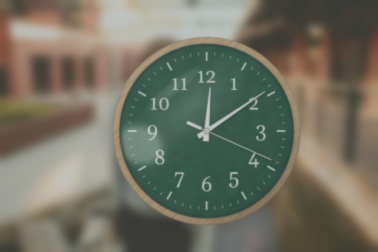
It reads 12:09:19
